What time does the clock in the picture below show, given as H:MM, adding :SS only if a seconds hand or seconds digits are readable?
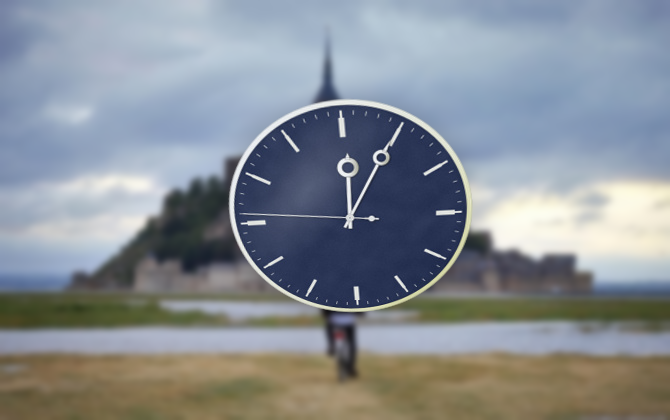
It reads 12:04:46
